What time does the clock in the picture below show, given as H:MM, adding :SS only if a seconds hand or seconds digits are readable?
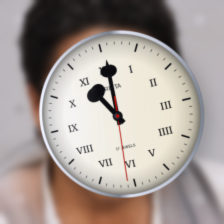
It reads 11:00:31
